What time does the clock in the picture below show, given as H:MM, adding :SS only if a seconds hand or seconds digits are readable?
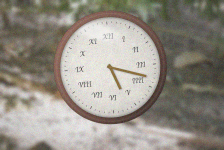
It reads 5:18
